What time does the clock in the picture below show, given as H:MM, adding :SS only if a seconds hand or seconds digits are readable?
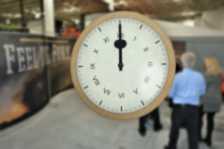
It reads 12:00
